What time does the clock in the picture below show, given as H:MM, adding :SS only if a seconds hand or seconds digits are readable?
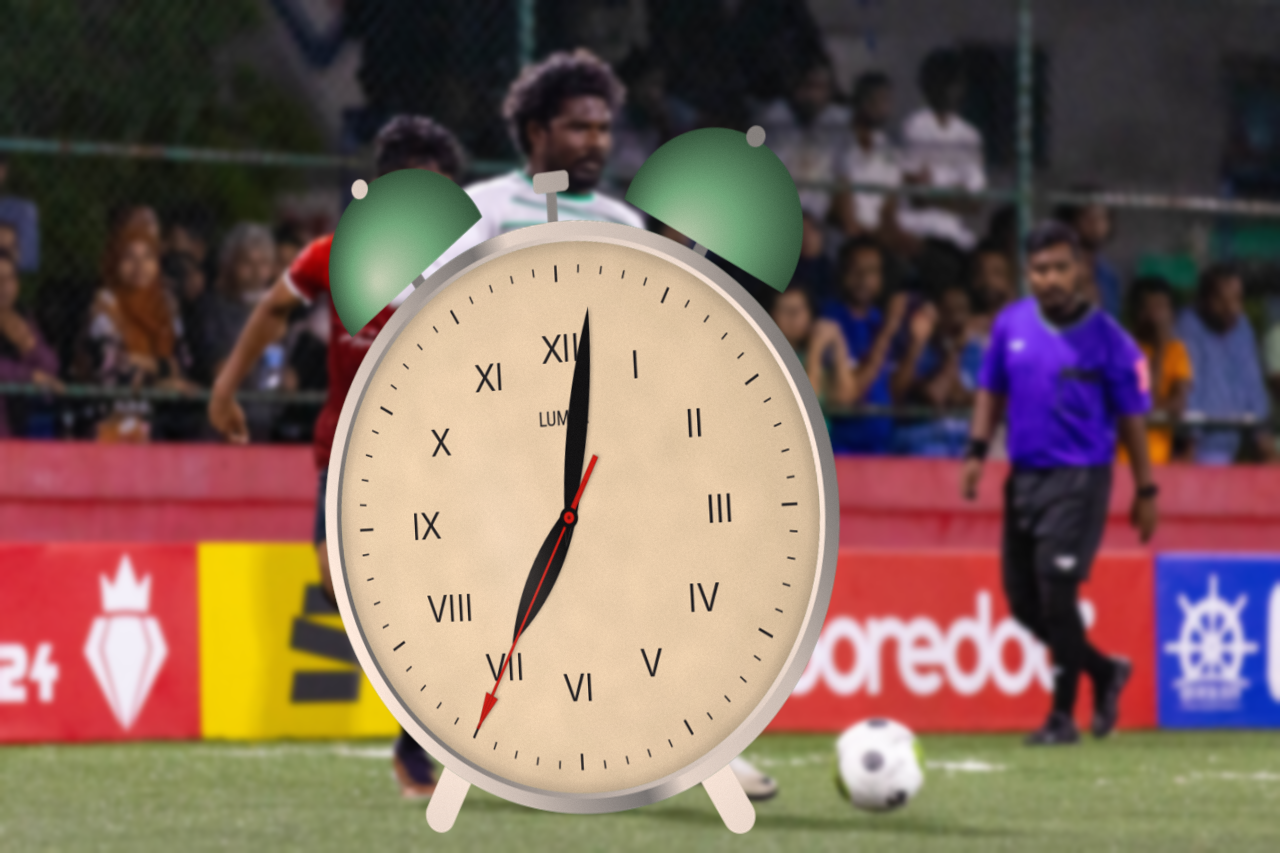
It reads 7:01:35
